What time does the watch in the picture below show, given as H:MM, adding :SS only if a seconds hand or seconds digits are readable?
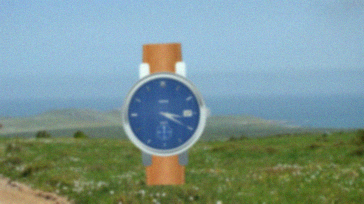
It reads 3:20
